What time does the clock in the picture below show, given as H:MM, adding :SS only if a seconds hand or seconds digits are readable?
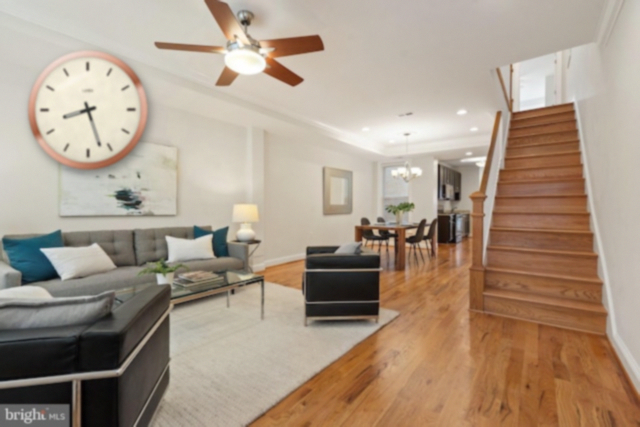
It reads 8:27
